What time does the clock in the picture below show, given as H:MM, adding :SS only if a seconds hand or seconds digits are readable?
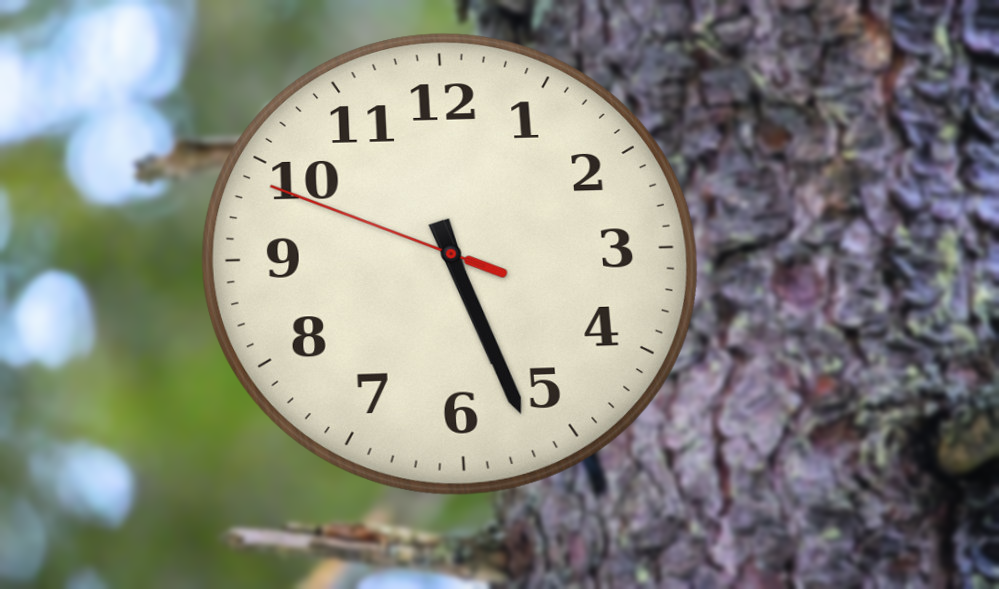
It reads 5:26:49
